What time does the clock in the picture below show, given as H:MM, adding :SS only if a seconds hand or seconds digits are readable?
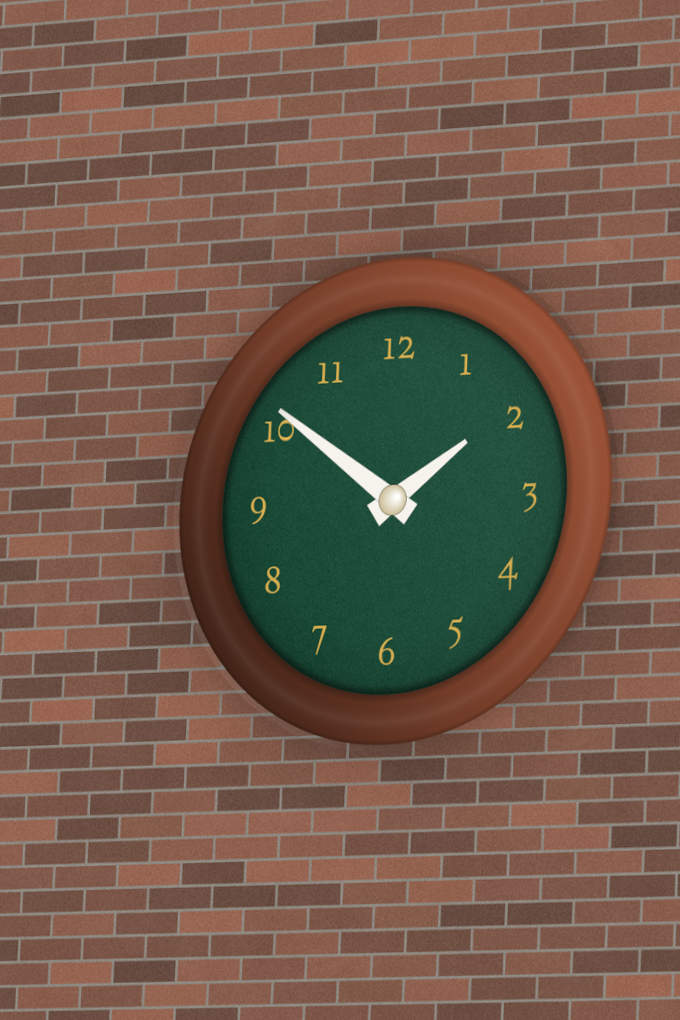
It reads 1:51
